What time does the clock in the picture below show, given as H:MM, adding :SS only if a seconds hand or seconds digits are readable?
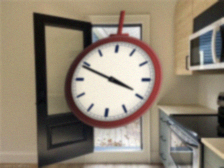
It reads 3:49
